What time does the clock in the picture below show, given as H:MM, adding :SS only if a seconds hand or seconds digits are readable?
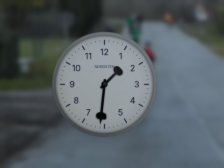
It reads 1:31
